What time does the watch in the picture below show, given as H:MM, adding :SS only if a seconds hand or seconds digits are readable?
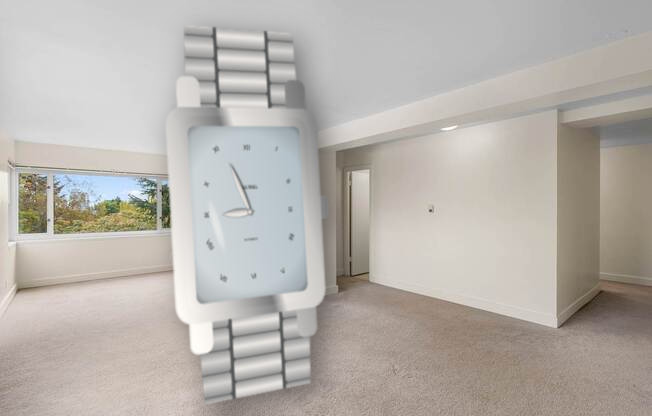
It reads 8:56
